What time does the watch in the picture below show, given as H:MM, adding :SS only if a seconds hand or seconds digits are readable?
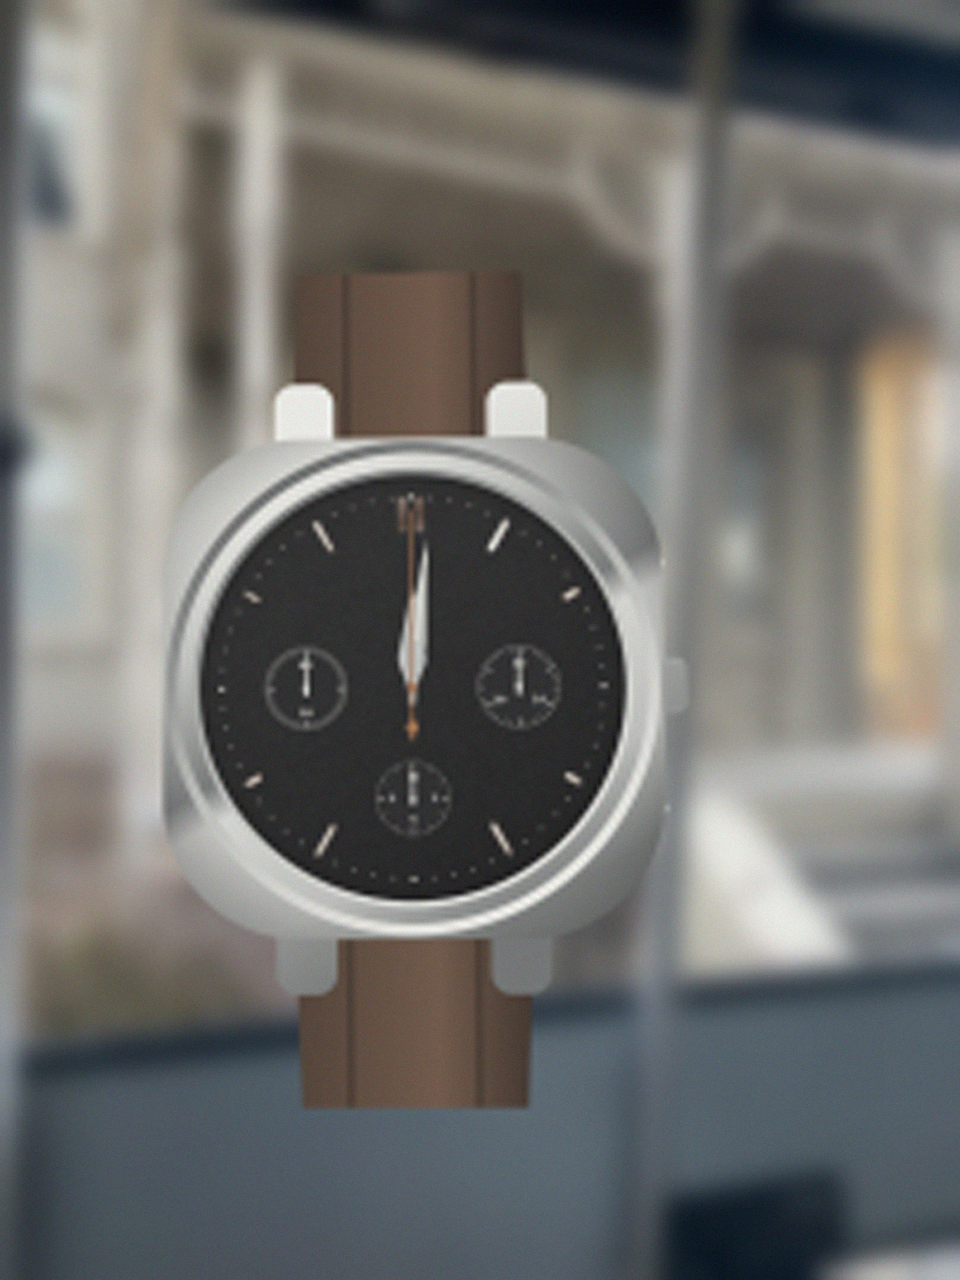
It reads 12:01
